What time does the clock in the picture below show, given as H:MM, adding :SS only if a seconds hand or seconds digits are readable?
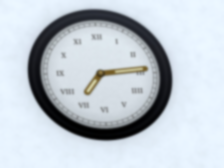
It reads 7:14
